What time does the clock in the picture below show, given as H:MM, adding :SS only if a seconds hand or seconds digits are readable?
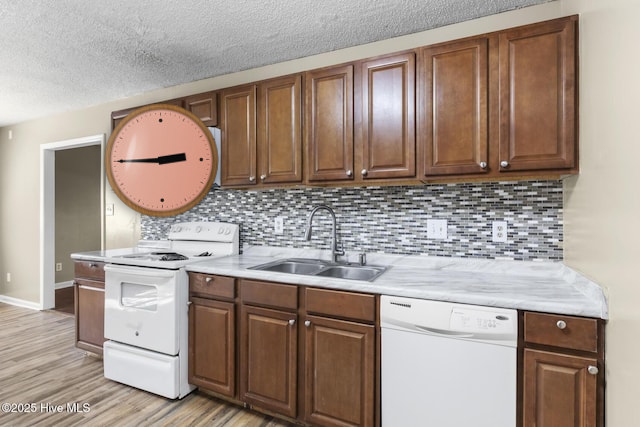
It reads 2:45
